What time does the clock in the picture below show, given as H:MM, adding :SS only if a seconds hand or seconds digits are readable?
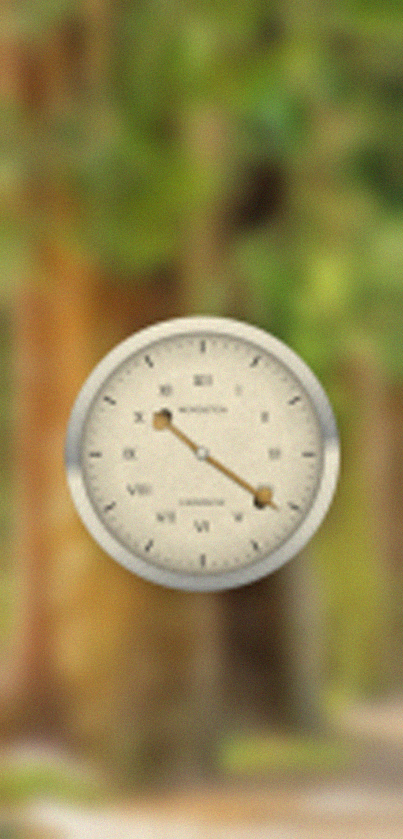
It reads 10:21
